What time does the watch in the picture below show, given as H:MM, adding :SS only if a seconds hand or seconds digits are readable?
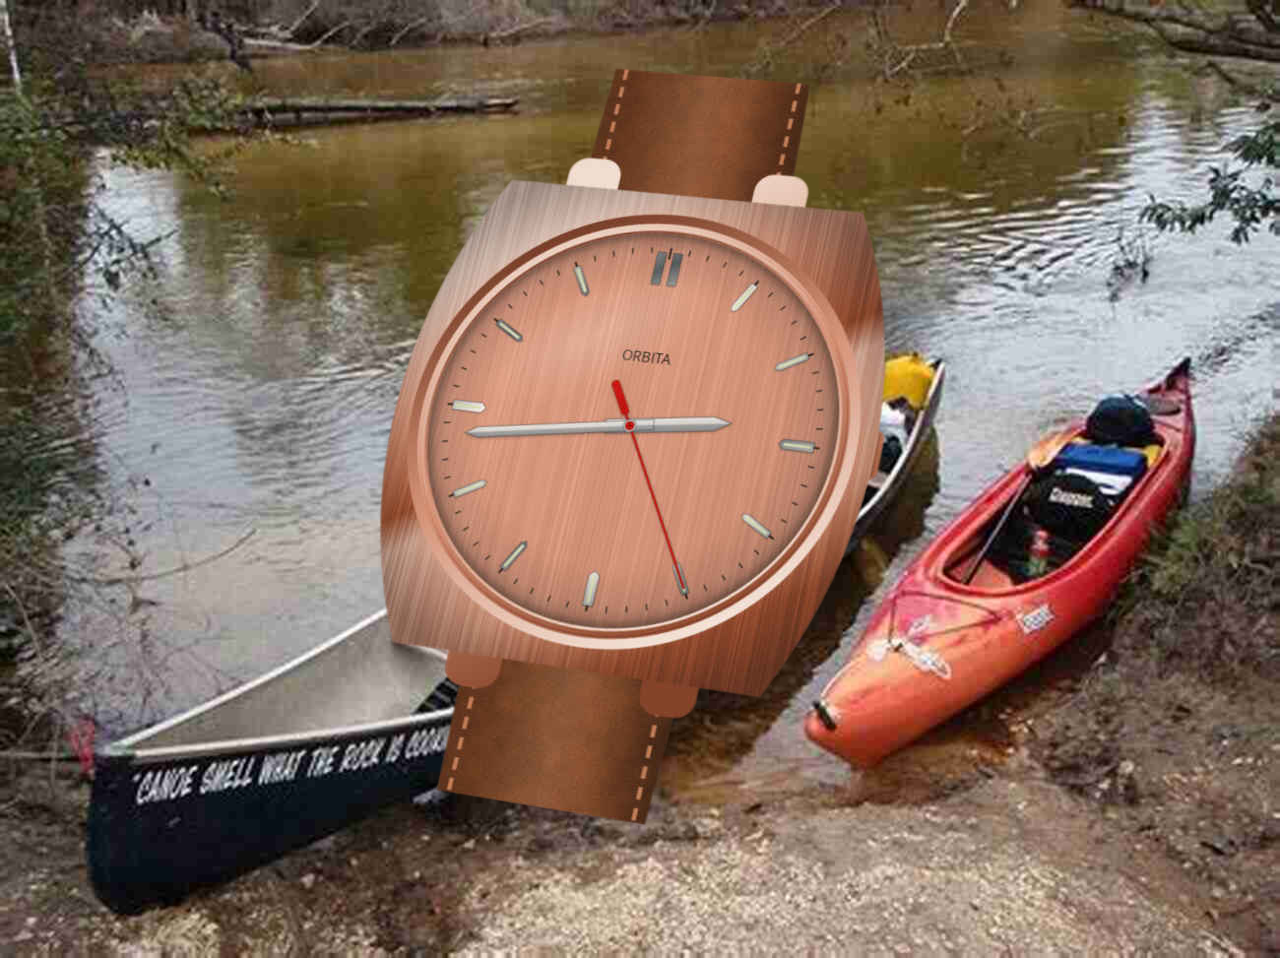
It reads 2:43:25
